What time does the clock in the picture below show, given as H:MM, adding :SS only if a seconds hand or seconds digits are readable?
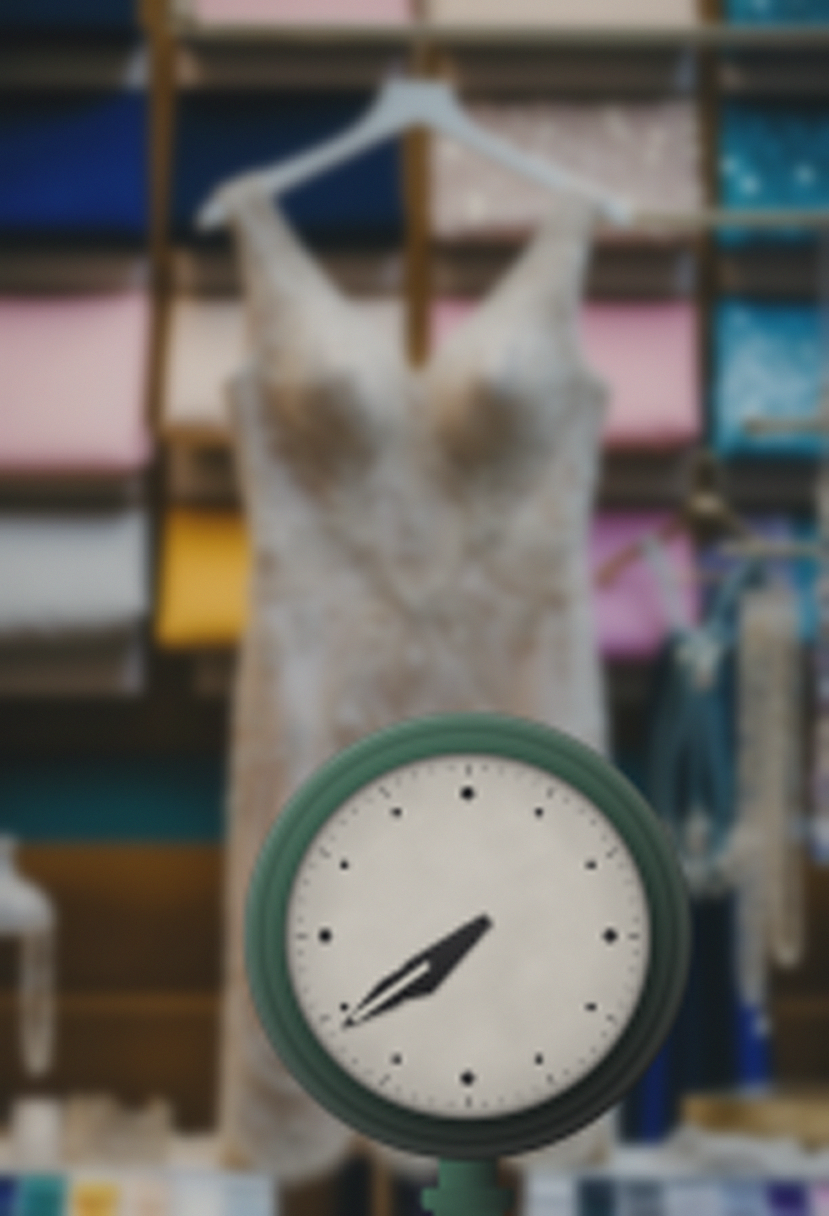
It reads 7:39
